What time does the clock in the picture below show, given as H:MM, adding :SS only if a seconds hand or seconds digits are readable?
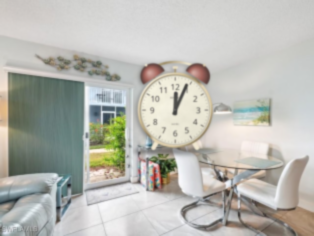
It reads 12:04
